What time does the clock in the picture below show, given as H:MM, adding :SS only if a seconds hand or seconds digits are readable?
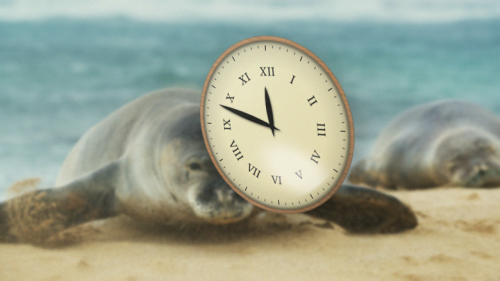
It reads 11:48
